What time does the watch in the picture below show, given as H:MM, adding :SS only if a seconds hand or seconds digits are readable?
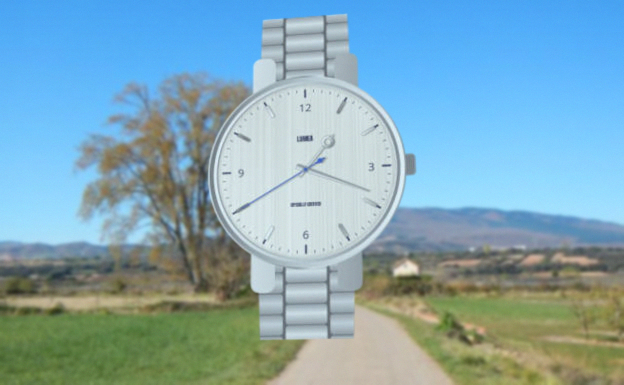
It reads 1:18:40
